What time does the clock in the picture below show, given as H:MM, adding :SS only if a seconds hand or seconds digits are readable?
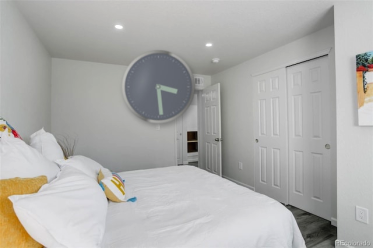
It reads 3:29
